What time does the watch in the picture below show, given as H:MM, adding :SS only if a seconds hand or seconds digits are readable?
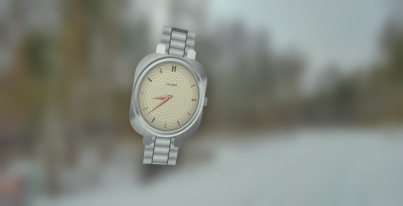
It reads 8:38
